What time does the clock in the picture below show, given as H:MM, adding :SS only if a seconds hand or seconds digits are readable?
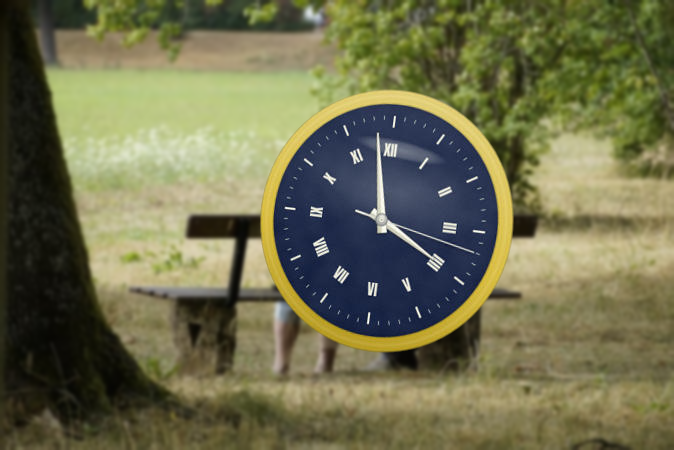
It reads 3:58:17
